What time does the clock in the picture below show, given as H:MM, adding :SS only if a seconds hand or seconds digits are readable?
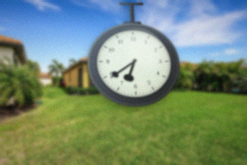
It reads 6:39
